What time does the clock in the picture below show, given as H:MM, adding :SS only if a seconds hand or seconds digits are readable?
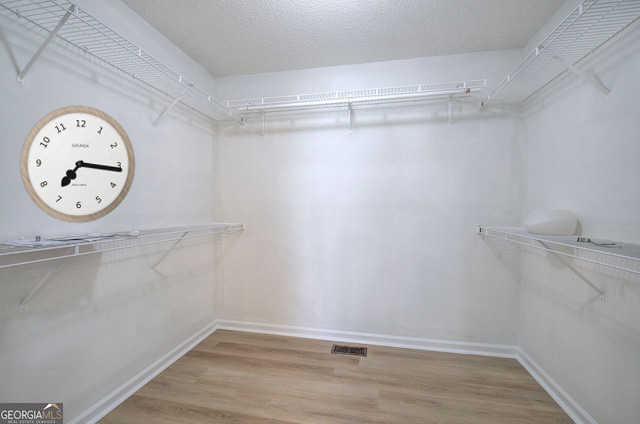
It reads 7:16
